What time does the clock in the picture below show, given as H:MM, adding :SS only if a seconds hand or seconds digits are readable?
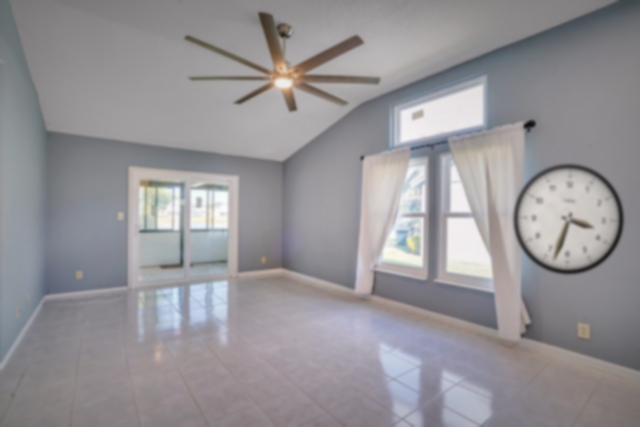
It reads 3:33
